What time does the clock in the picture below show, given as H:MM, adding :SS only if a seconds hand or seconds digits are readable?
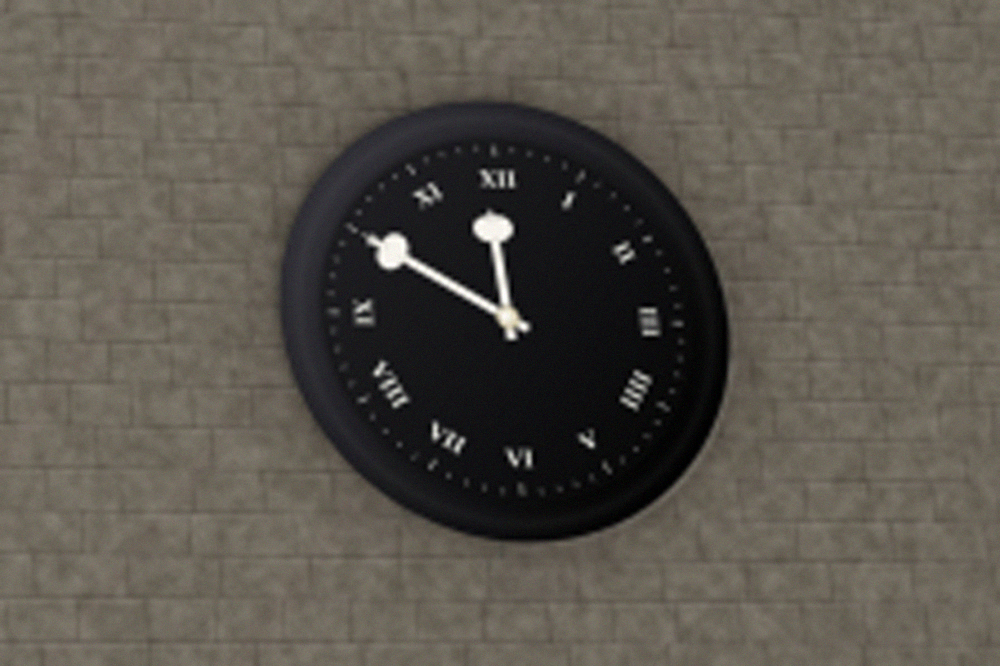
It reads 11:50
